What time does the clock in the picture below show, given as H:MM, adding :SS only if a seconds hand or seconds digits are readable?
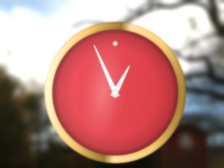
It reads 12:56
